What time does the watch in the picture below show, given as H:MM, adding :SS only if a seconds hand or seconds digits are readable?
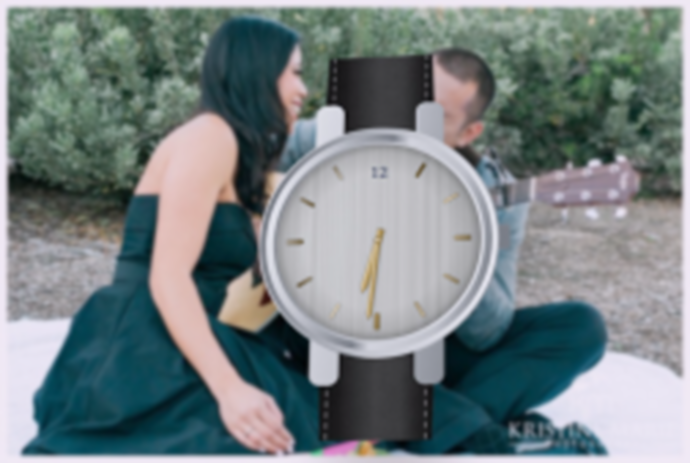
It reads 6:31
